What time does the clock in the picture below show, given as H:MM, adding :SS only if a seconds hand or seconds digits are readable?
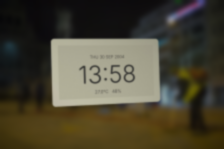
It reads 13:58
